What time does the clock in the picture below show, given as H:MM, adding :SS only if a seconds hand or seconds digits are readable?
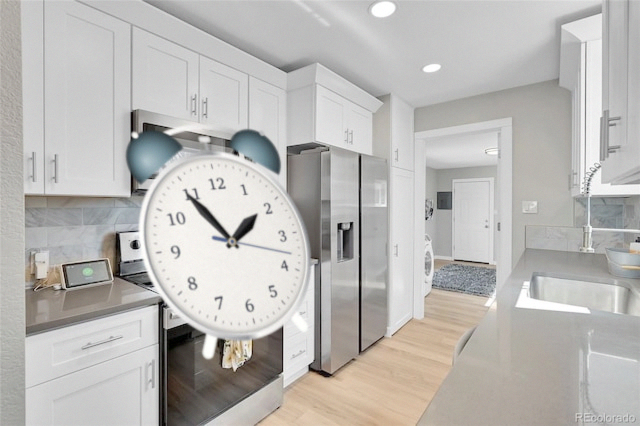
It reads 1:54:18
